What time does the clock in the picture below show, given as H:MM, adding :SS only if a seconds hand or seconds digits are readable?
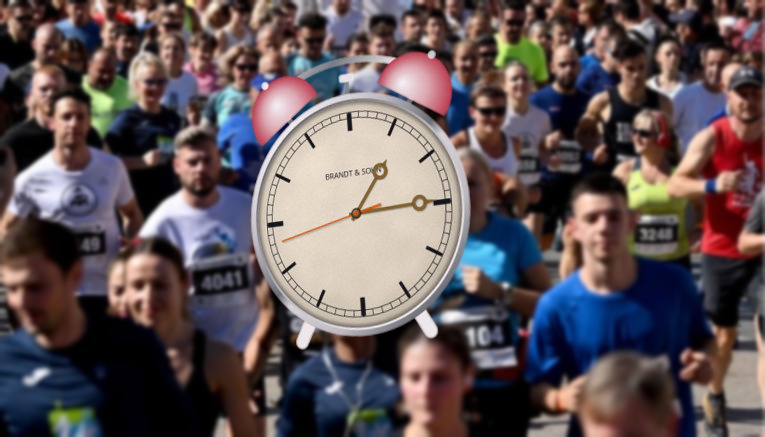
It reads 1:14:43
